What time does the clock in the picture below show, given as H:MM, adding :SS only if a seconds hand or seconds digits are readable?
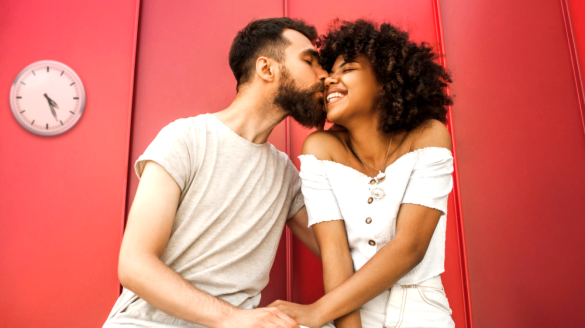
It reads 4:26
